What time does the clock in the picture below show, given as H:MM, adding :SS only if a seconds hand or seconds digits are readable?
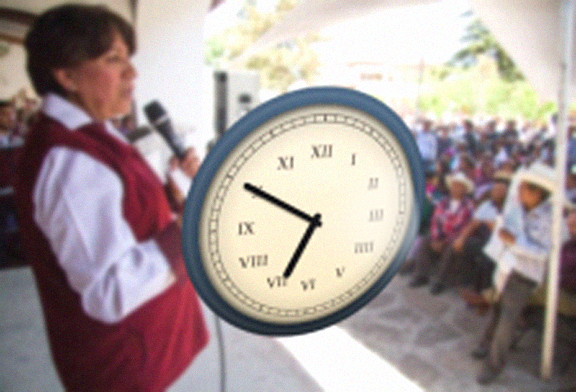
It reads 6:50
